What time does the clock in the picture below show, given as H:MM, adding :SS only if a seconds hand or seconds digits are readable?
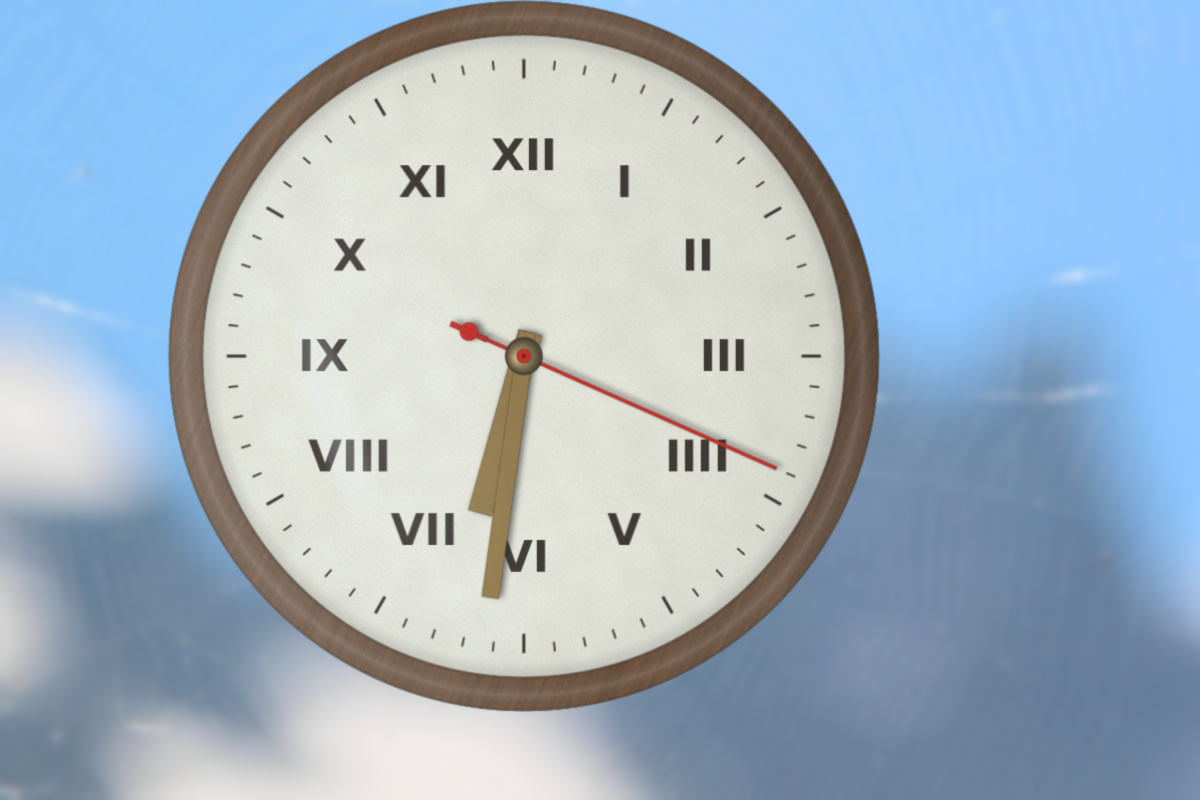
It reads 6:31:19
